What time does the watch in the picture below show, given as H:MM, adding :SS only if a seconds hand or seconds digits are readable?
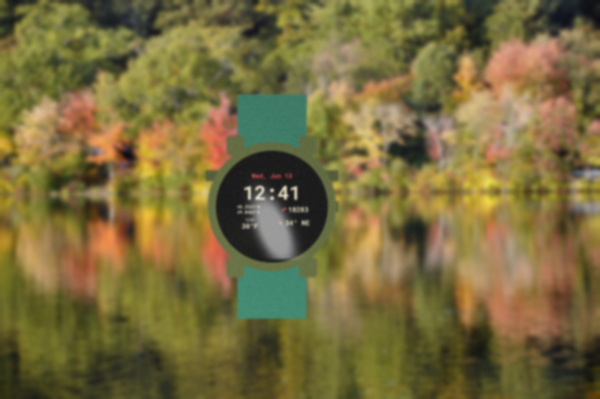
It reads 12:41
